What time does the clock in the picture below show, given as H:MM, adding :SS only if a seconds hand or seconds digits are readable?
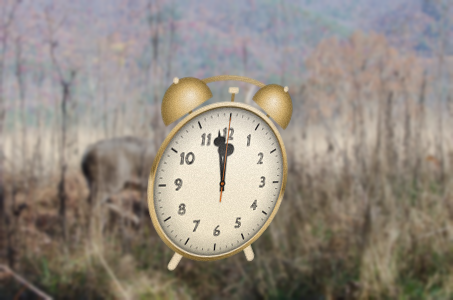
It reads 11:58:00
